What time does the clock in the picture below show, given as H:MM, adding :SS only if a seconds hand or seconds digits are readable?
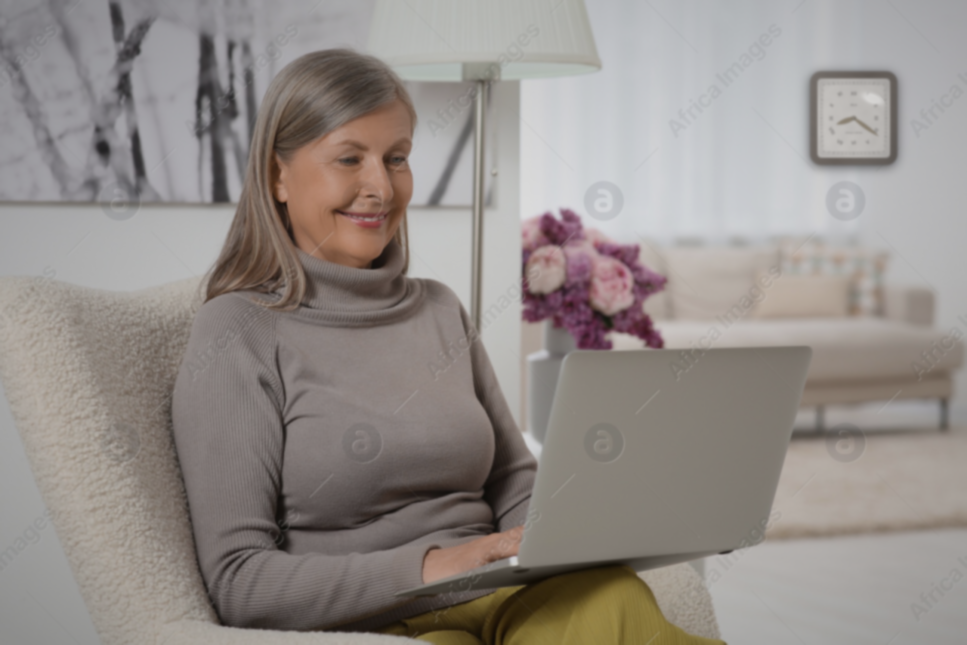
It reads 8:21
